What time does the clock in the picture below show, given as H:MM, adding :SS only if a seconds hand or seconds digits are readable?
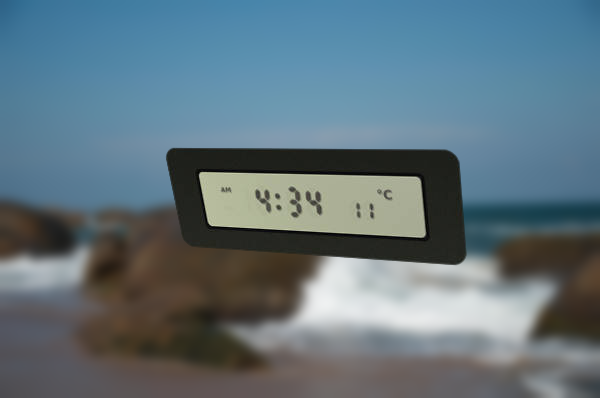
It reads 4:34
